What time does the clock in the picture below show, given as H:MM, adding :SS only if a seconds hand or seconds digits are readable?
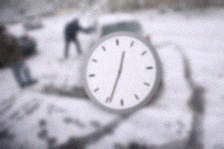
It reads 12:34
